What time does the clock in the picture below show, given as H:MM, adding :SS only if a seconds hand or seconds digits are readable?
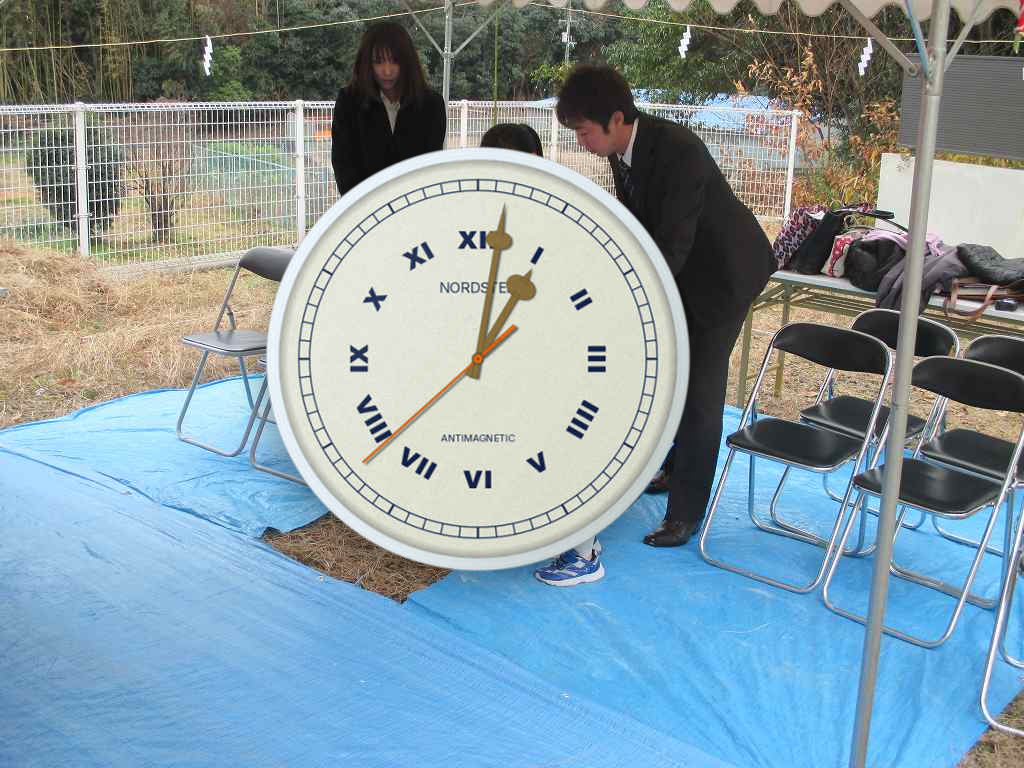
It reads 1:01:38
